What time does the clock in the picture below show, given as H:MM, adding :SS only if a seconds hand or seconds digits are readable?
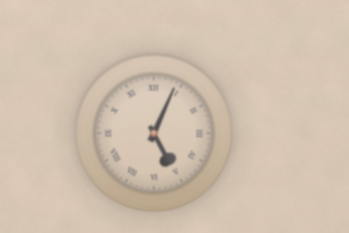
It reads 5:04
